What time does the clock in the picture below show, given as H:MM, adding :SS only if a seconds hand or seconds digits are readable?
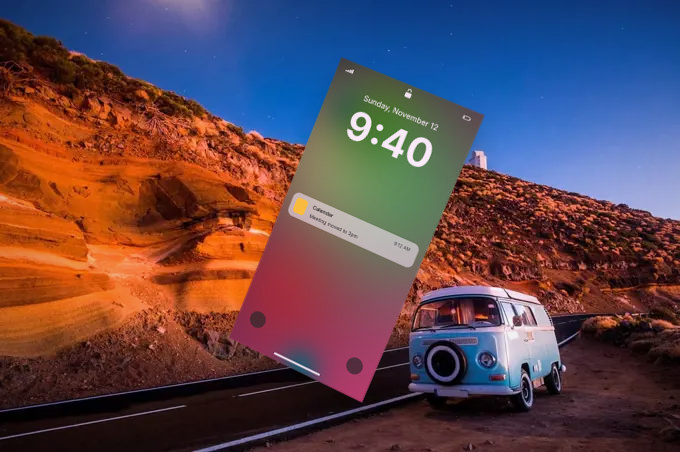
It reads 9:40
